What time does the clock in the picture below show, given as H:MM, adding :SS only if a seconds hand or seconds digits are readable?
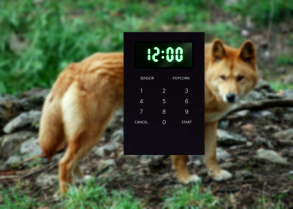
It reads 12:00
